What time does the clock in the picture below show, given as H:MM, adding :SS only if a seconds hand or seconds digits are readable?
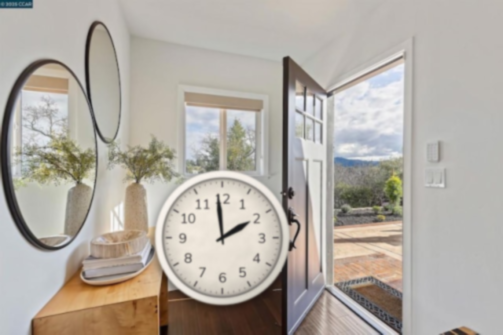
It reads 1:59
